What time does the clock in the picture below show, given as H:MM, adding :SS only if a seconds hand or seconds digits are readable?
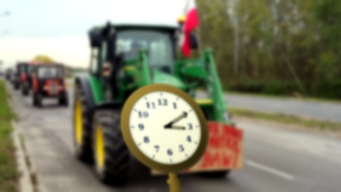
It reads 3:10
